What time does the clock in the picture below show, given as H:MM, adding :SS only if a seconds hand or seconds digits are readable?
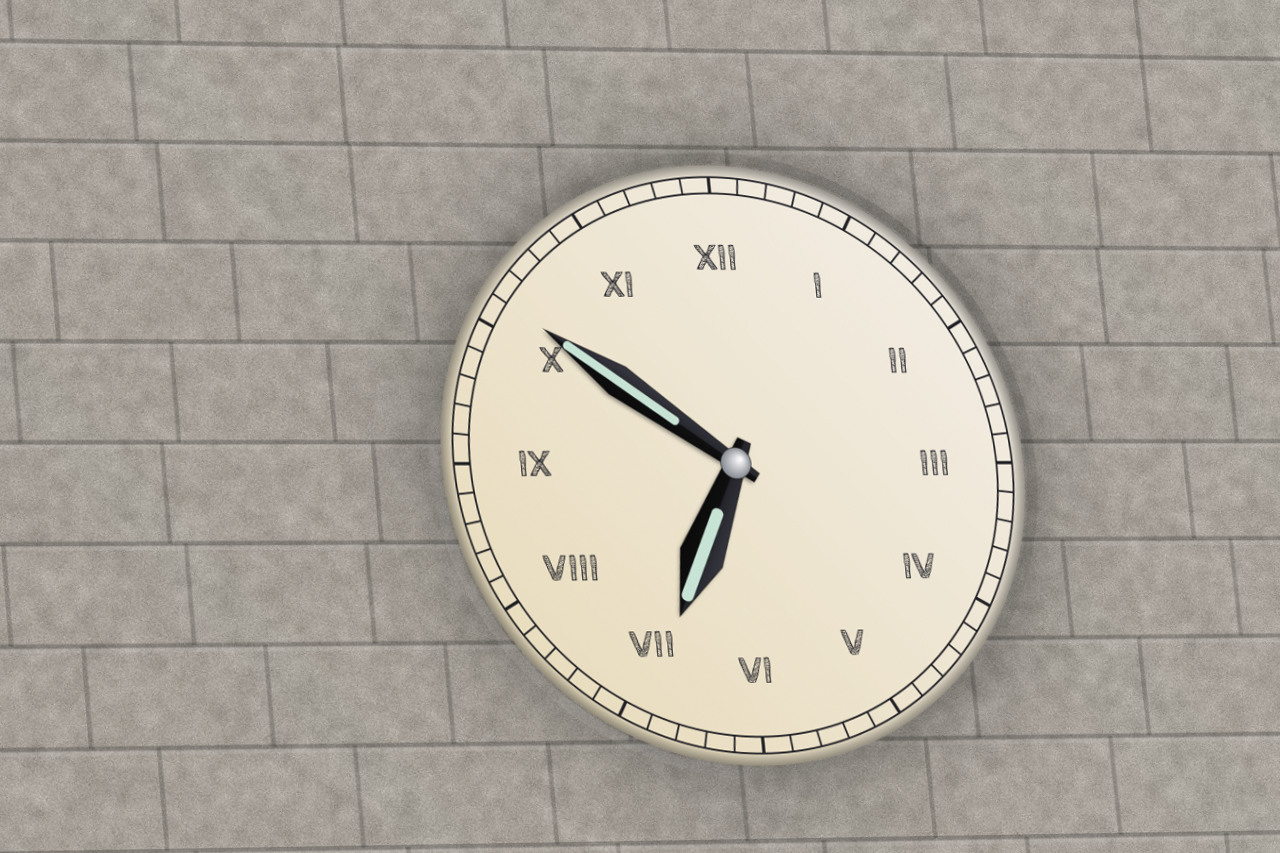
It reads 6:51
